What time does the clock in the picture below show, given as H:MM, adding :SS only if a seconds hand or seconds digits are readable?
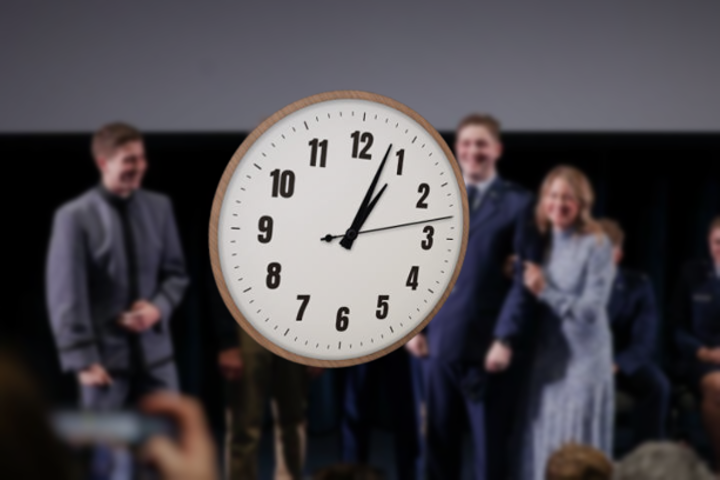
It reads 1:03:13
